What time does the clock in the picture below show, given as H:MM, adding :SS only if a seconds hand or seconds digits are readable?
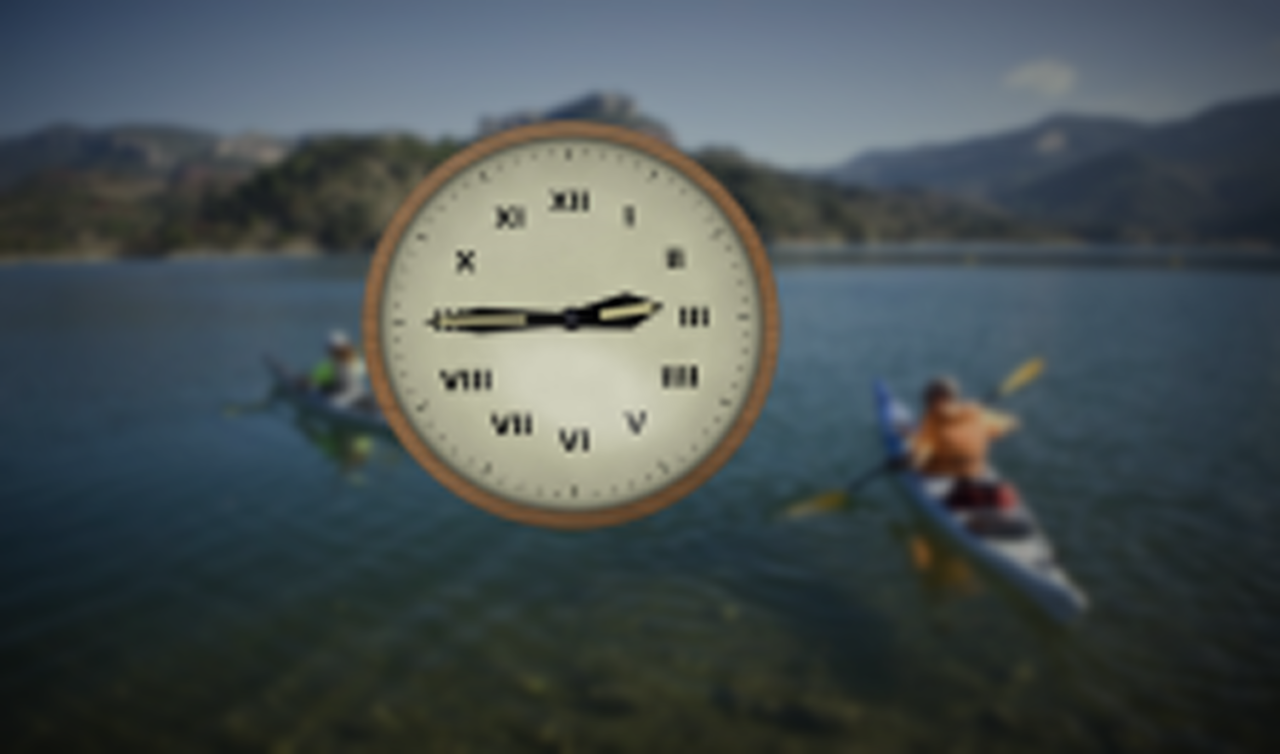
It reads 2:45
